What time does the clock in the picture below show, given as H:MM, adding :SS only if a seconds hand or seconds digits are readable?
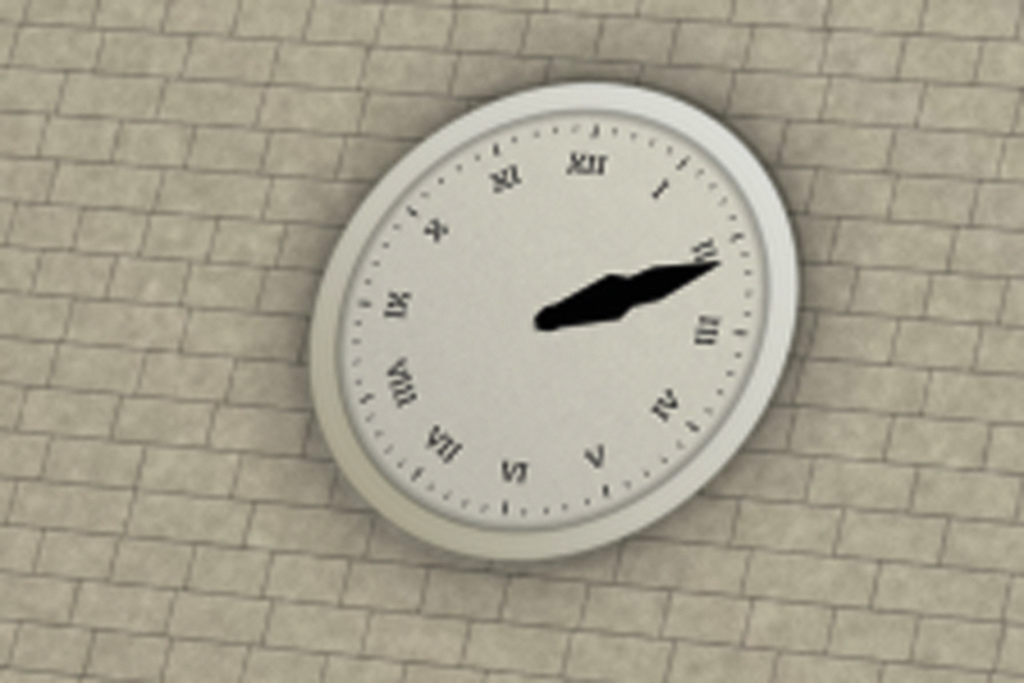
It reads 2:11
